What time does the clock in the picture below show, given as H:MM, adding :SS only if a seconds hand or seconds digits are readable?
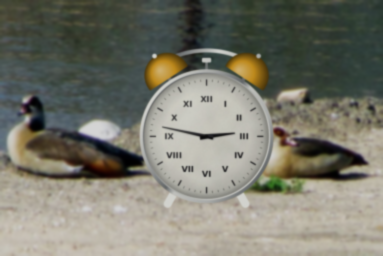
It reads 2:47
